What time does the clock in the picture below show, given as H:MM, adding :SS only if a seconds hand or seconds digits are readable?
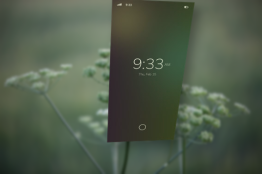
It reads 9:33
